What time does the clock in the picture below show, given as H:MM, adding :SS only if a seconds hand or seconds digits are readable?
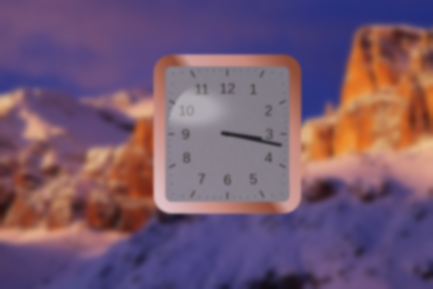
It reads 3:17
